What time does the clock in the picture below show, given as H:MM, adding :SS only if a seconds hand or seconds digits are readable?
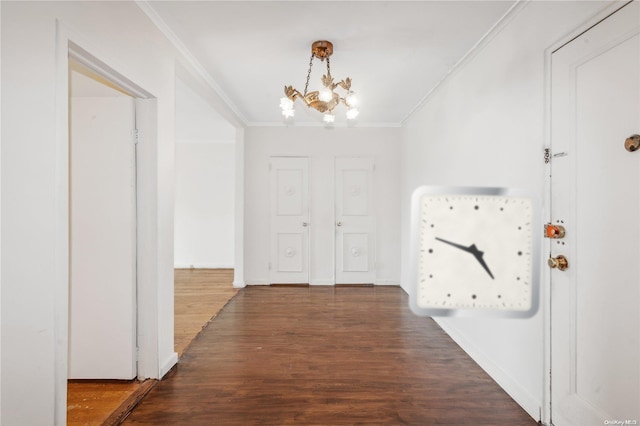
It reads 4:48
